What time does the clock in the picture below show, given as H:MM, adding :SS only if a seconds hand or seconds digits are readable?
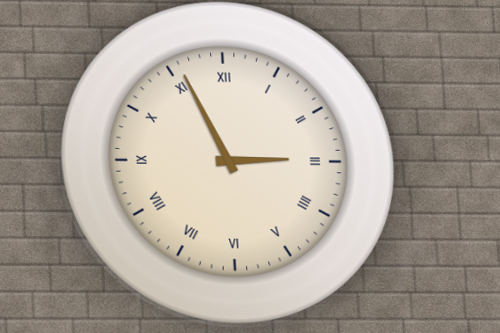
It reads 2:56
